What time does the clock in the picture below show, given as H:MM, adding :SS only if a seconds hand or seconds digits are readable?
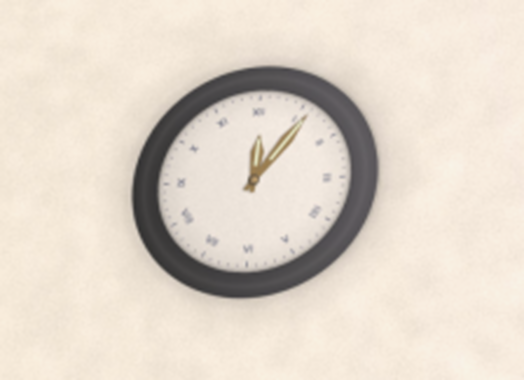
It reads 12:06
